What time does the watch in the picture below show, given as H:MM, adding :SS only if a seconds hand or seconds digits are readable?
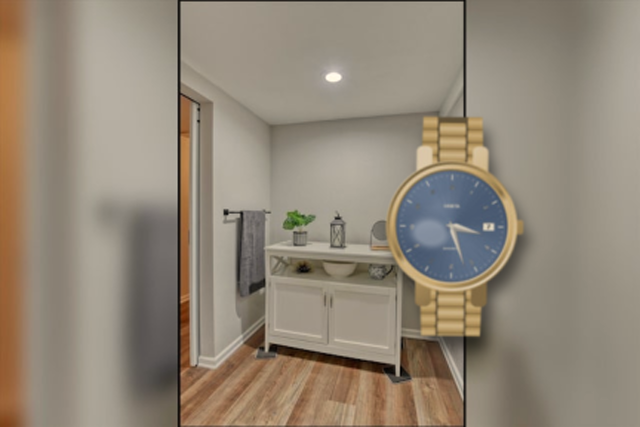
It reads 3:27
